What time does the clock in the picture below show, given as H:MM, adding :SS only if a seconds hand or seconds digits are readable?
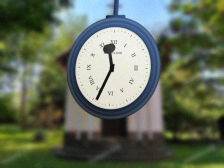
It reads 11:34
